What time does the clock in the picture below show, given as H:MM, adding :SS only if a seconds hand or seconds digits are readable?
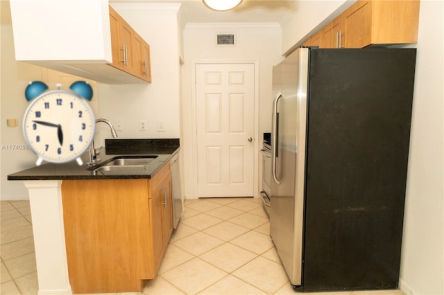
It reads 5:47
